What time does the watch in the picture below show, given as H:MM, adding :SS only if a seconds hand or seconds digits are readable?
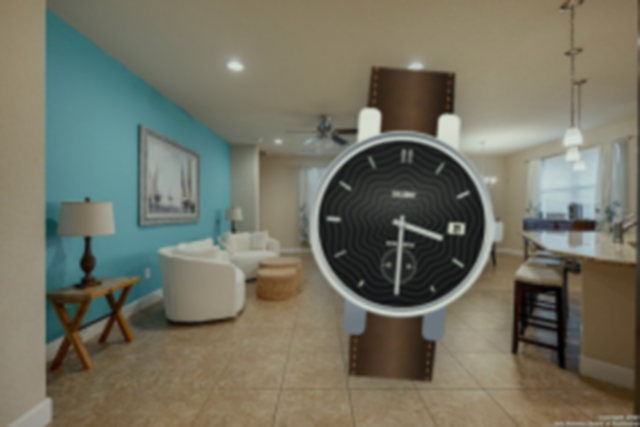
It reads 3:30
